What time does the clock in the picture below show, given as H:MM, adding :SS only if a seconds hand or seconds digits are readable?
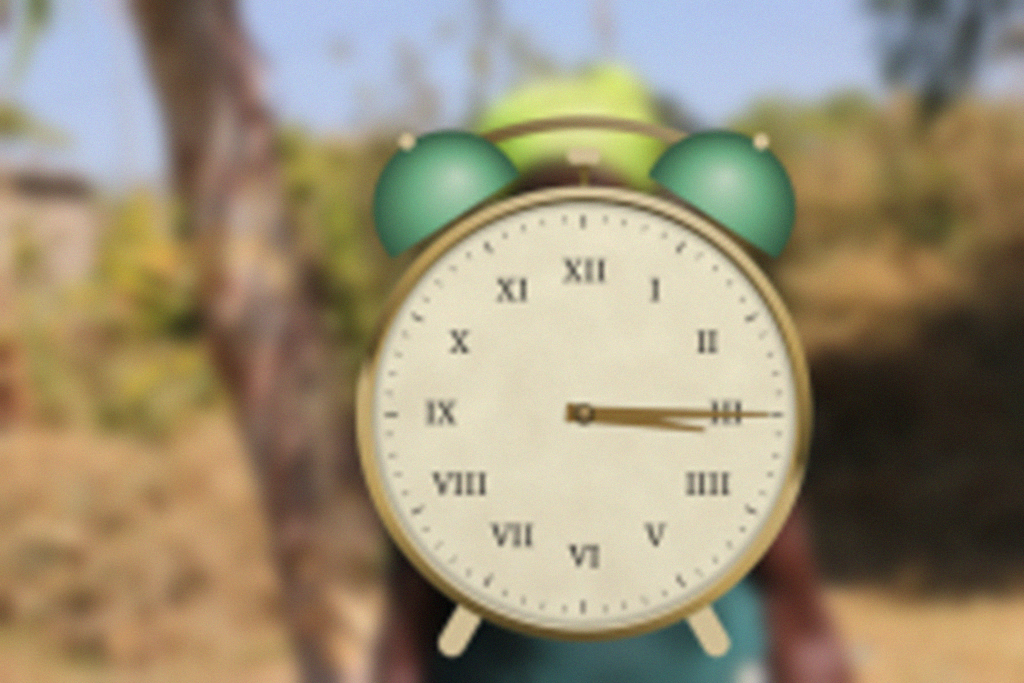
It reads 3:15
